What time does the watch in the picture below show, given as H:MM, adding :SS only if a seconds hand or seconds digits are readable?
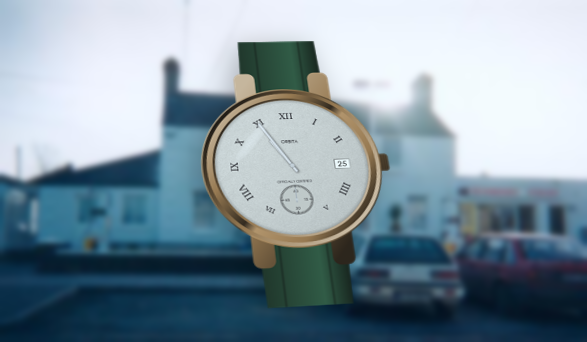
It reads 10:55
